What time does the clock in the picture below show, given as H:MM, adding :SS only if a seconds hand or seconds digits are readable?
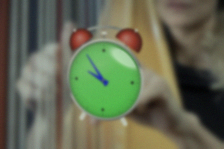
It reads 9:54
